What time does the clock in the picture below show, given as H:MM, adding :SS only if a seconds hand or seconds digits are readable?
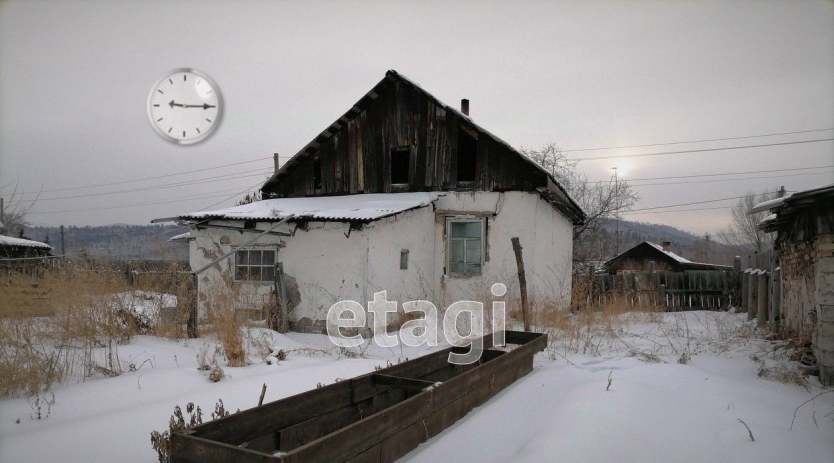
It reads 9:15
